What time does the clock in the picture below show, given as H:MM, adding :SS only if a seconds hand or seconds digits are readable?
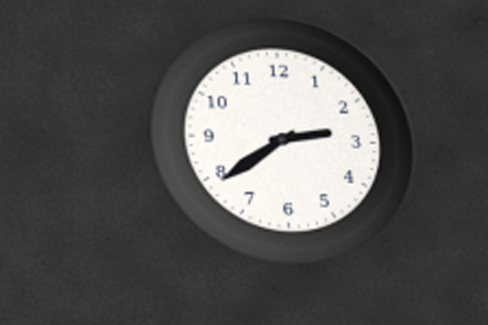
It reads 2:39
